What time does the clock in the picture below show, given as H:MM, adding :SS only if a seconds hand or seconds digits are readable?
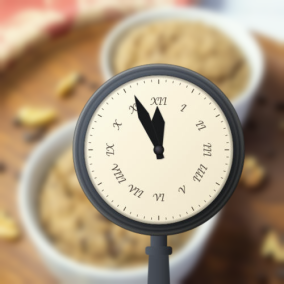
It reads 11:56
